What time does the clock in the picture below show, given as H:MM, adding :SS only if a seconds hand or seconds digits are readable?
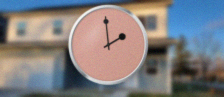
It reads 1:59
